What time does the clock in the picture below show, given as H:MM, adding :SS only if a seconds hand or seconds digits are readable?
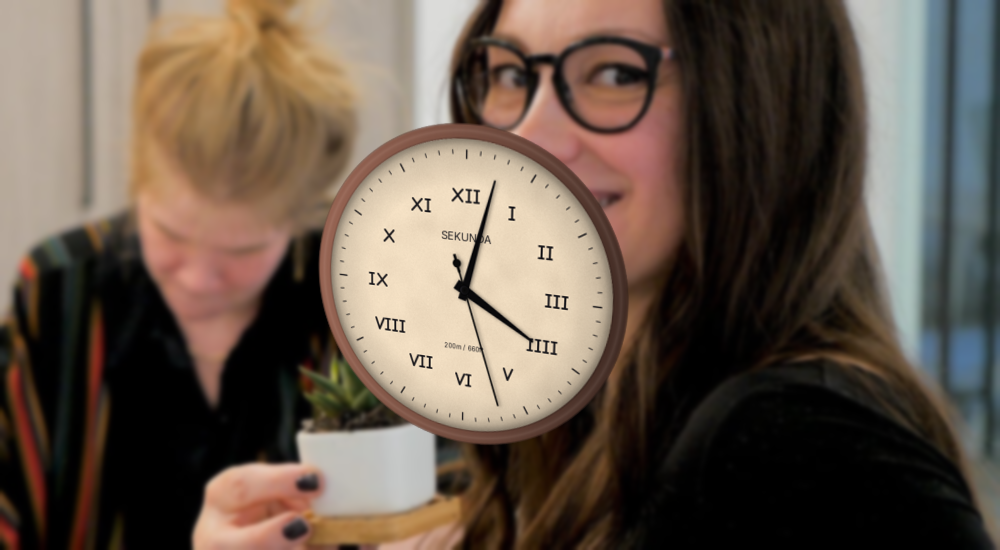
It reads 4:02:27
